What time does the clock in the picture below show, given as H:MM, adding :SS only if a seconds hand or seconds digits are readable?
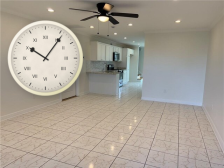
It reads 10:06
